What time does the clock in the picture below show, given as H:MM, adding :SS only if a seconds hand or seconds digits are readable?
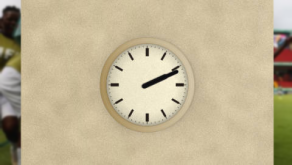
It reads 2:11
